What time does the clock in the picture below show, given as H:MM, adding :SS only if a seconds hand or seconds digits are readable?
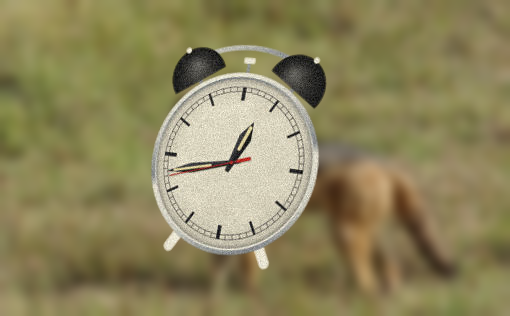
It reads 12:42:42
